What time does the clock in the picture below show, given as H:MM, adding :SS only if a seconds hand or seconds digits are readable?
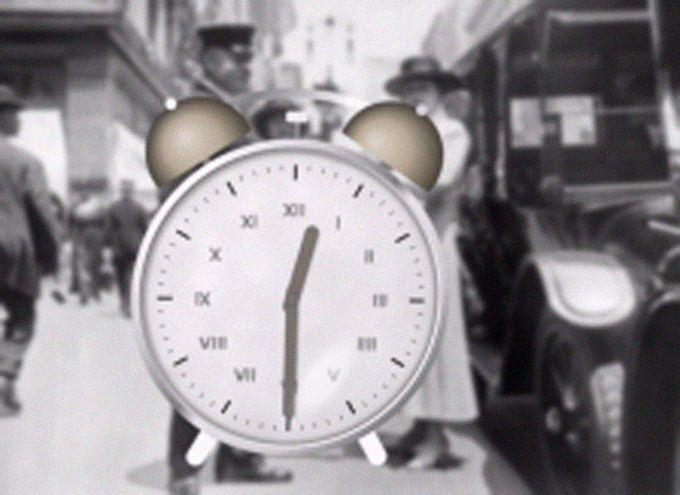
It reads 12:30
